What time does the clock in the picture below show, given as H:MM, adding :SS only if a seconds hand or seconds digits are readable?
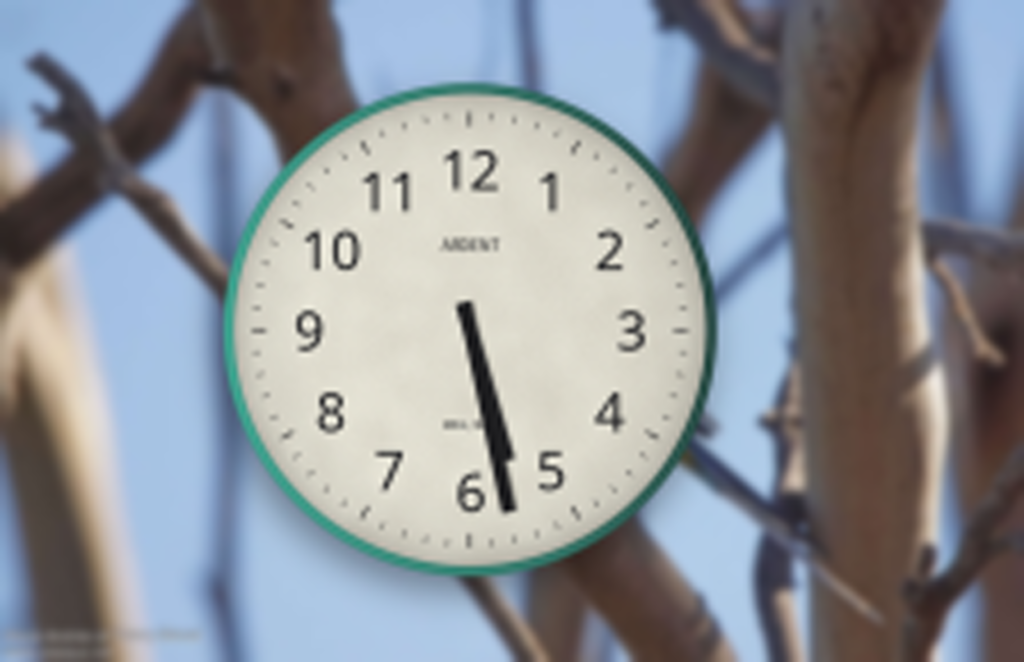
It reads 5:28
